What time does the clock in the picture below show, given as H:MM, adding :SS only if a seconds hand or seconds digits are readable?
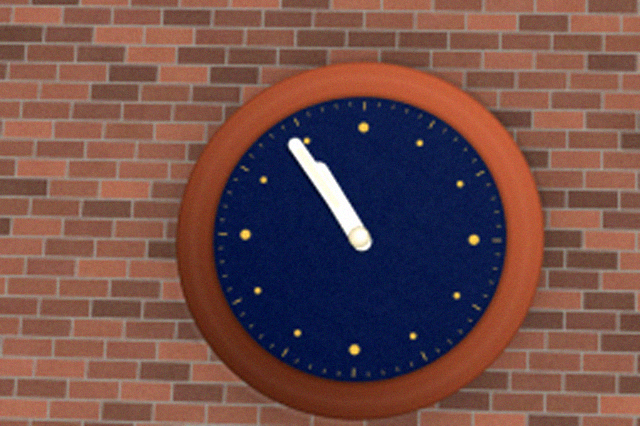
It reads 10:54
